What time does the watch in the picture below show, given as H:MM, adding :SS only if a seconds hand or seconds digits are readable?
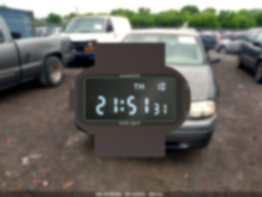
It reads 21:51:31
